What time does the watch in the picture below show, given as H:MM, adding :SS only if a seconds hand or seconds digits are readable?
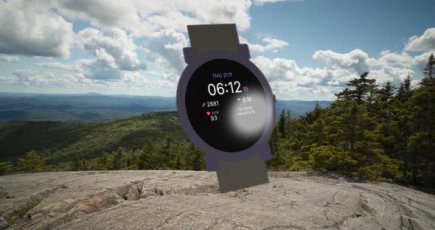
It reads 6:12
